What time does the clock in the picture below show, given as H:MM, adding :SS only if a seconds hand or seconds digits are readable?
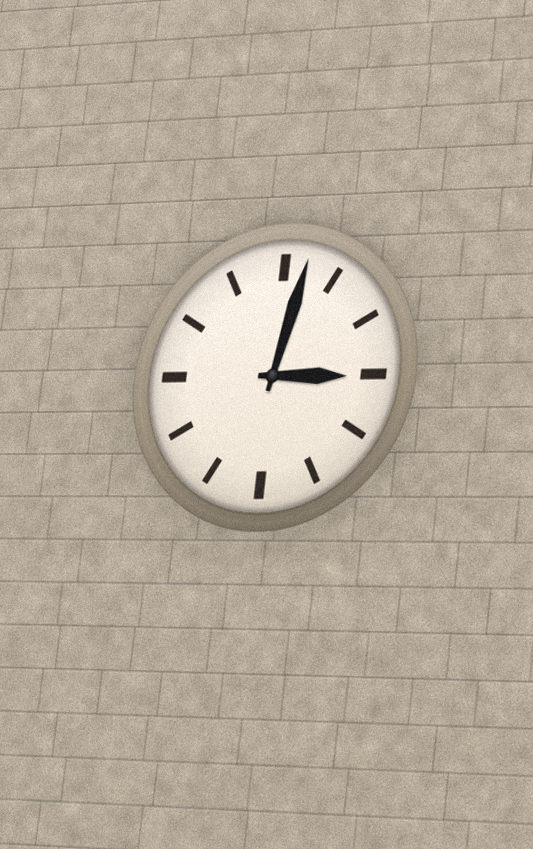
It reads 3:02
